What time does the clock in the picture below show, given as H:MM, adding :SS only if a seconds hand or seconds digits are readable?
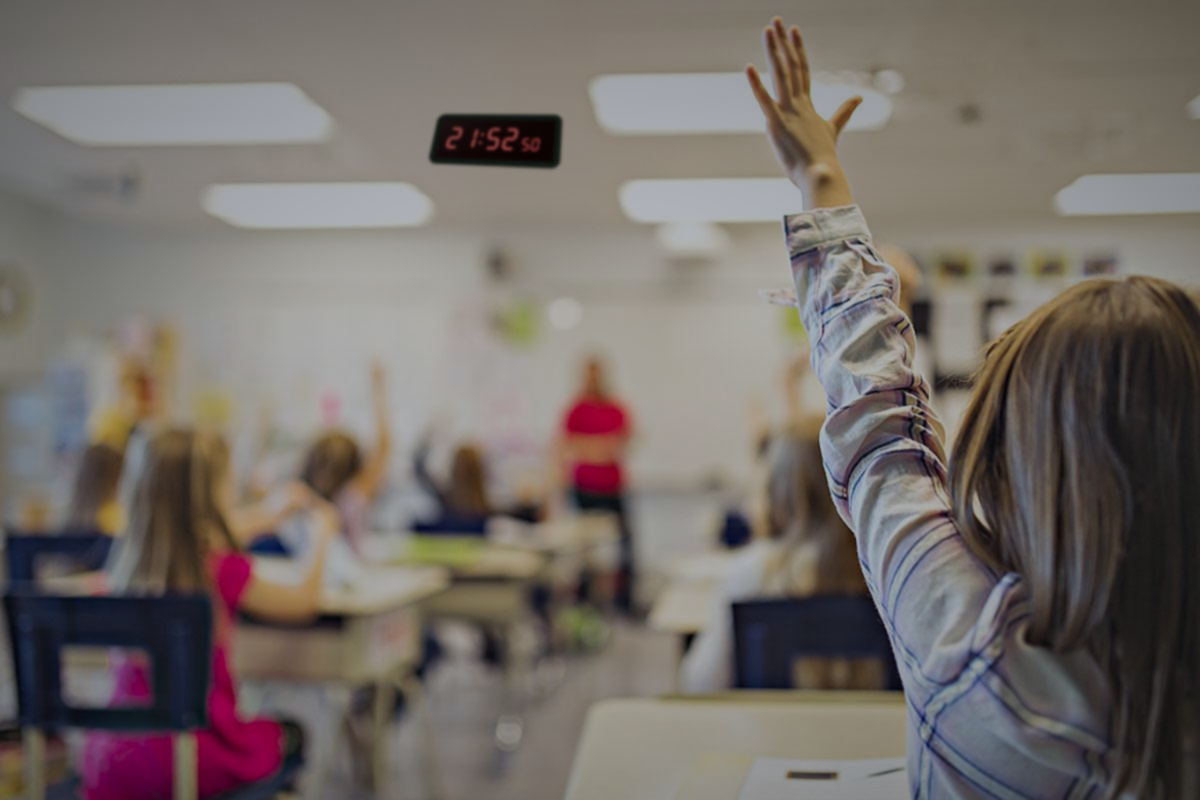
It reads 21:52
